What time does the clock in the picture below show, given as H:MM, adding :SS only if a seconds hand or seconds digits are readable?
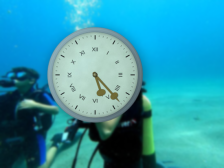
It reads 5:23
